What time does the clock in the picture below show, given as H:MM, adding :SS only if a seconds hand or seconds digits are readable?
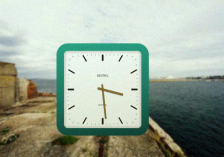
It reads 3:29
